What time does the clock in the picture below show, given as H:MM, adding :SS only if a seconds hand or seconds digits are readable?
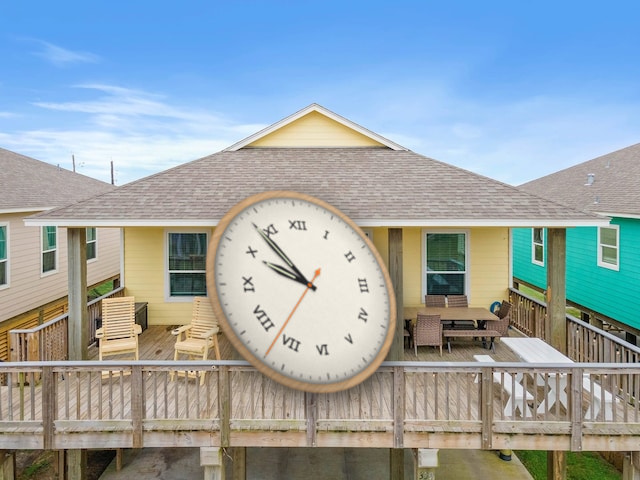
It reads 9:53:37
